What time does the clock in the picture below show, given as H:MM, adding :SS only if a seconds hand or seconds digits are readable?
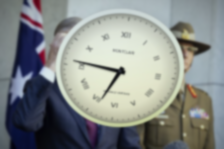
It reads 6:46
